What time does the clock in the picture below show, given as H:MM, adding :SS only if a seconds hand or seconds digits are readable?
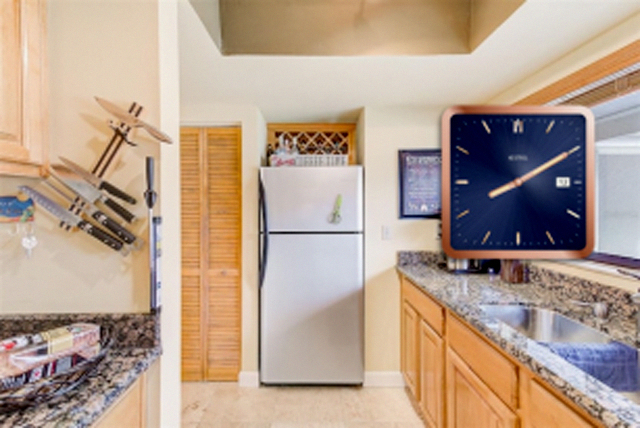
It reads 8:10
